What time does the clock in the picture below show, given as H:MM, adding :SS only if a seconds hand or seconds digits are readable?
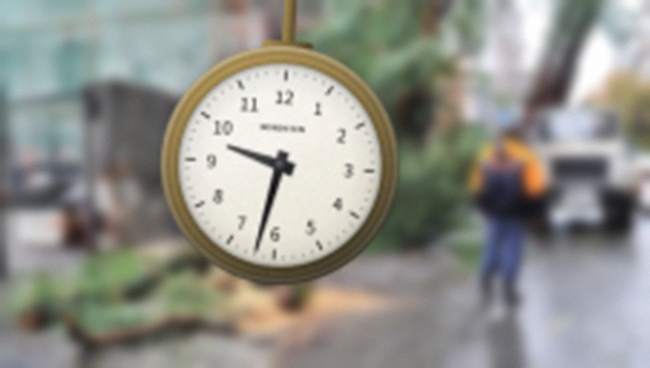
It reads 9:32
